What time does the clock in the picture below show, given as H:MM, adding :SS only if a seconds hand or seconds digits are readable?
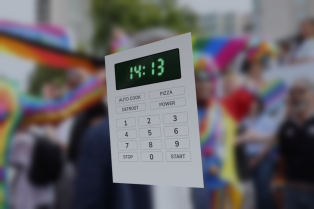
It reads 14:13
